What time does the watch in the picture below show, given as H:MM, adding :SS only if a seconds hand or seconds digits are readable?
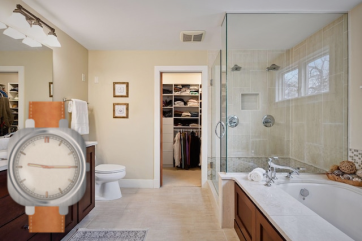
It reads 9:15
